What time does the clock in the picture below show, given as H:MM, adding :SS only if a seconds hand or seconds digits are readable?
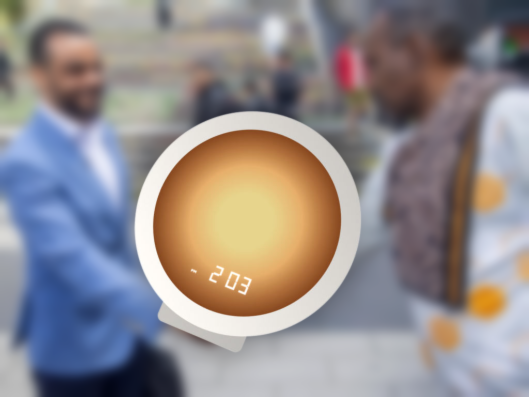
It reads 2:03
